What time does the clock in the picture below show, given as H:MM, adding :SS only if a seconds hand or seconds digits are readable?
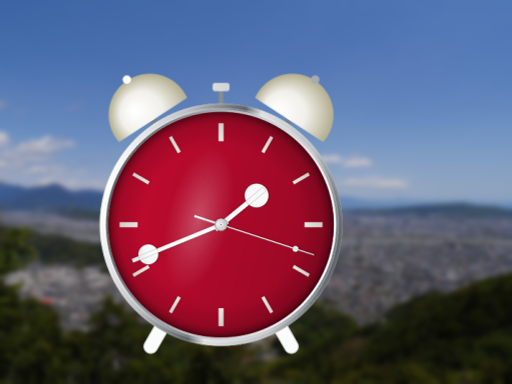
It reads 1:41:18
